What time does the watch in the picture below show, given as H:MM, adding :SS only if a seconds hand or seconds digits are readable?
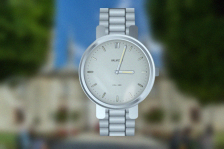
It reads 3:03
